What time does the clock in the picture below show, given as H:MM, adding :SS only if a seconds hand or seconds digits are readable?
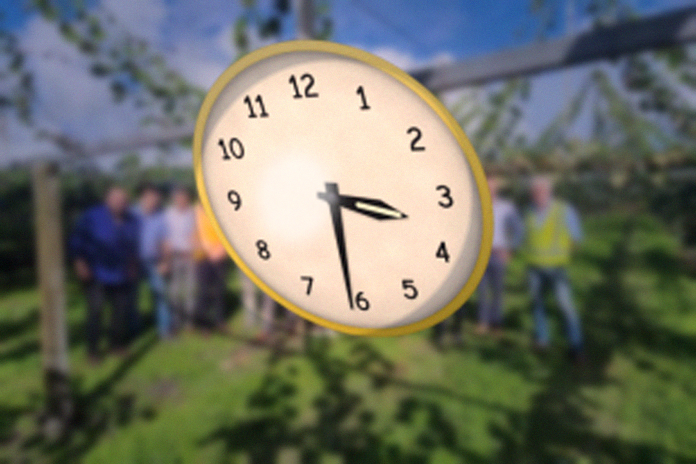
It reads 3:31
